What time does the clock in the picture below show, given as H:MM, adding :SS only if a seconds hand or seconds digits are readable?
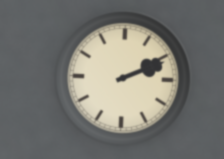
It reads 2:11
